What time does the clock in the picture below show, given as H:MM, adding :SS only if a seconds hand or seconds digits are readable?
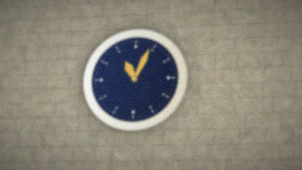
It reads 11:04
